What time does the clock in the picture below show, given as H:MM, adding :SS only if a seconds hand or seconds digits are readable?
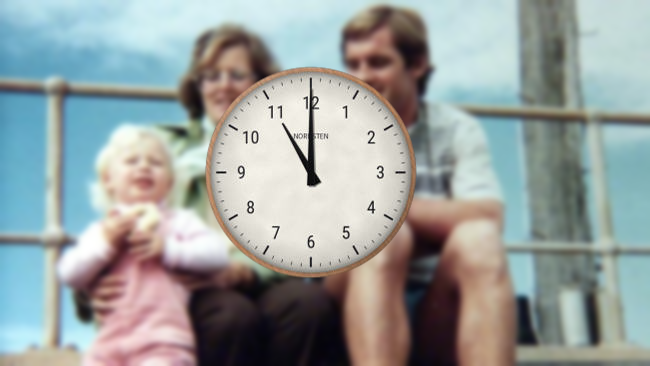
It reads 11:00
